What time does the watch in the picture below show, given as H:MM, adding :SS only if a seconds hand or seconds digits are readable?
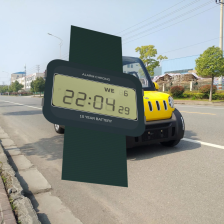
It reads 22:04:29
